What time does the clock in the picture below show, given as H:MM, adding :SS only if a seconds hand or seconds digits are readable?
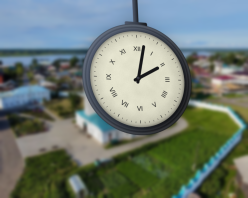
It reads 2:02
